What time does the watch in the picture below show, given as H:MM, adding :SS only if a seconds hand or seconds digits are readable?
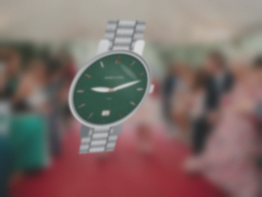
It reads 9:12
